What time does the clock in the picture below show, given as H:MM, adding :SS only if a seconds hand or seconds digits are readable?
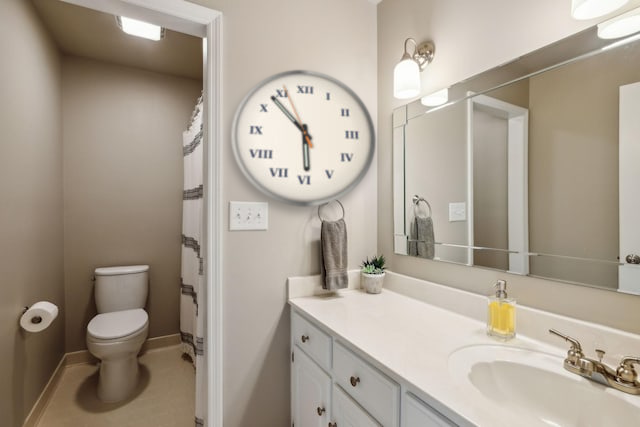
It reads 5:52:56
